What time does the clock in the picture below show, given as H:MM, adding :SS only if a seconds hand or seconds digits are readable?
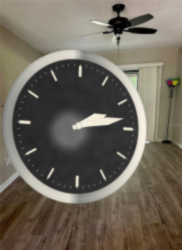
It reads 2:13
